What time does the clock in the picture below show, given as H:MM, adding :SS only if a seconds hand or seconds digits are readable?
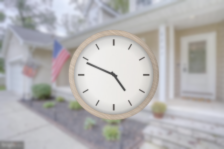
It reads 4:49
